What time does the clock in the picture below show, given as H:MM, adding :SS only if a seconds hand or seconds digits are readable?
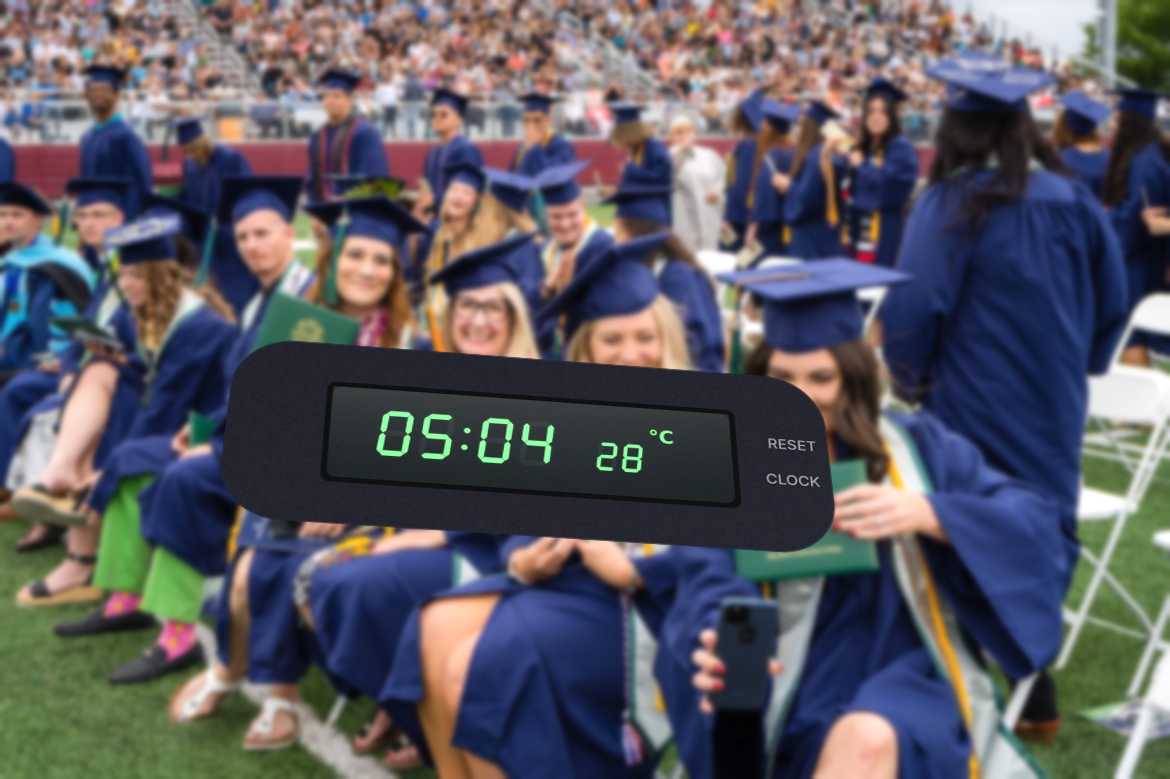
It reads 5:04
